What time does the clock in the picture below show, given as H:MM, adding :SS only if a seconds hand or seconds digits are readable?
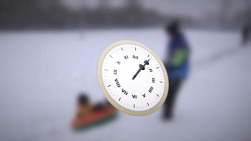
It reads 1:06
